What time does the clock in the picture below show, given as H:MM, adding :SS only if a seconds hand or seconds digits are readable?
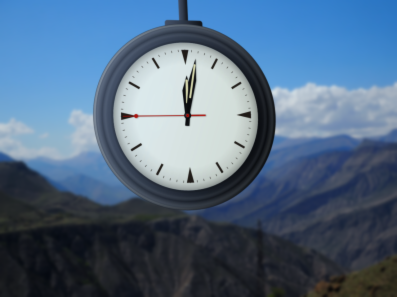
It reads 12:01:45
